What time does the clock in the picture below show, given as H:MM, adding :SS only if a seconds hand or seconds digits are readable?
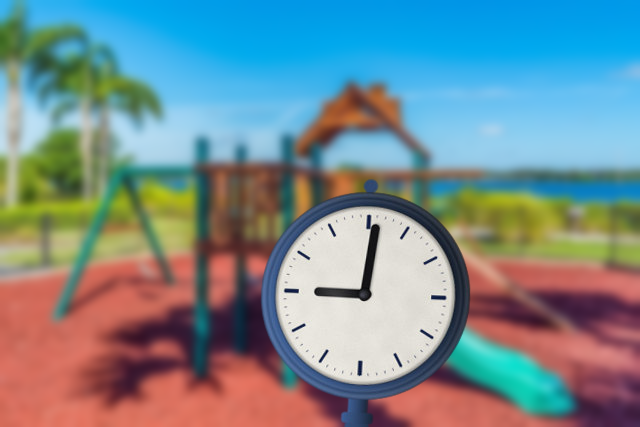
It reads 9:01
